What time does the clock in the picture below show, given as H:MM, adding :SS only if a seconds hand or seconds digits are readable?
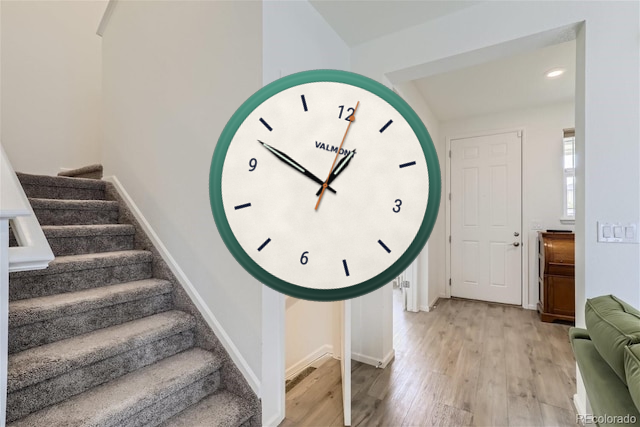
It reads 12:48:01
